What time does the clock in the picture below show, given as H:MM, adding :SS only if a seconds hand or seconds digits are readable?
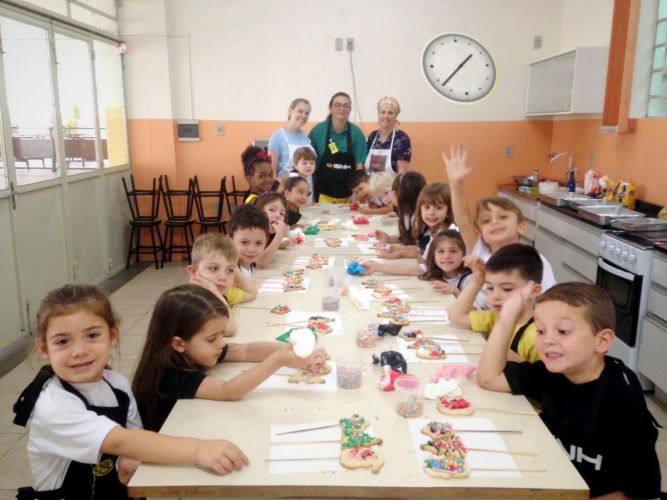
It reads 1:38
